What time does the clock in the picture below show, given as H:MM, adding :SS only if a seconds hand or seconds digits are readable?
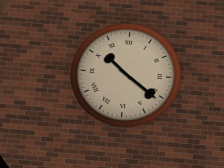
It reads 10:21
